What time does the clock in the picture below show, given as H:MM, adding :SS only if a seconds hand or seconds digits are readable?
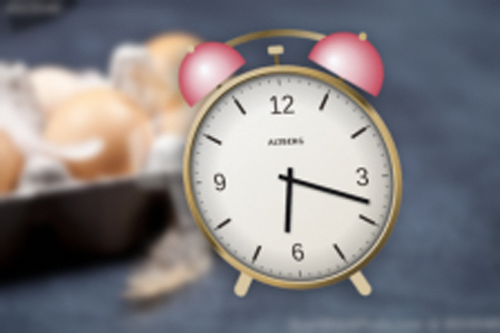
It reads 6:18
